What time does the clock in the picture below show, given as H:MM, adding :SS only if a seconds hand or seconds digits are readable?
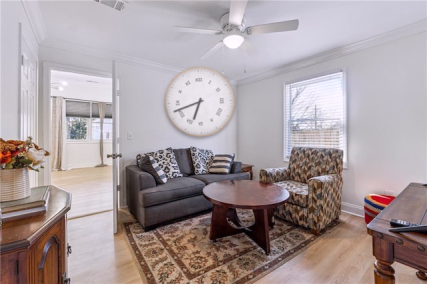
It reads 6:42
